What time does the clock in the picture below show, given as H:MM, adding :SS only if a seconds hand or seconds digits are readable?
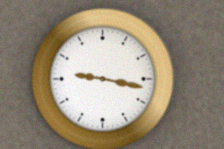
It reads 9:17
